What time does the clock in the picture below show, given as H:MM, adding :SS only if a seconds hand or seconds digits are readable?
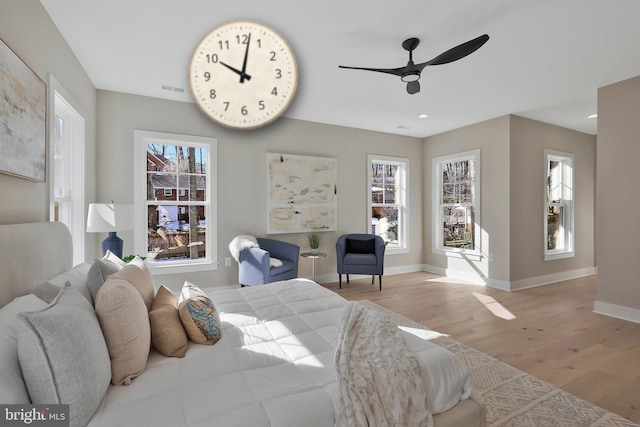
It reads 10:02
